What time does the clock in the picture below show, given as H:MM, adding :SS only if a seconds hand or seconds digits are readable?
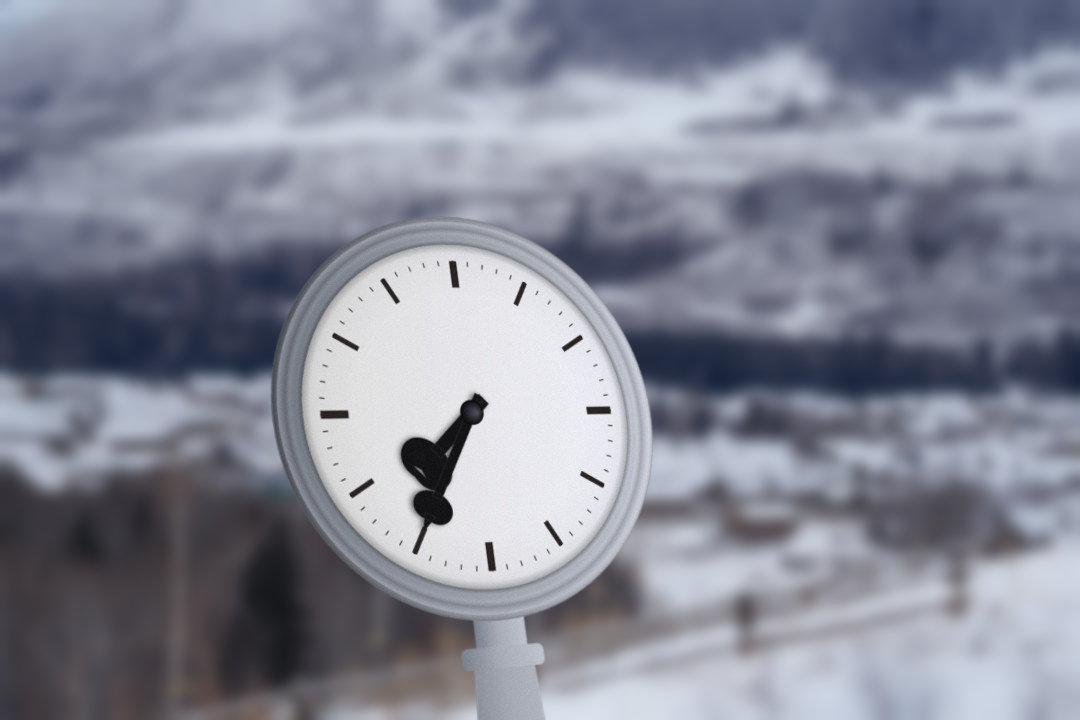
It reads 7:35
